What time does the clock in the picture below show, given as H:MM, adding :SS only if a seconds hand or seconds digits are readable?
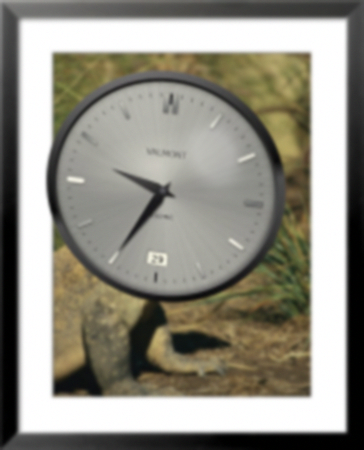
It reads 9:35
